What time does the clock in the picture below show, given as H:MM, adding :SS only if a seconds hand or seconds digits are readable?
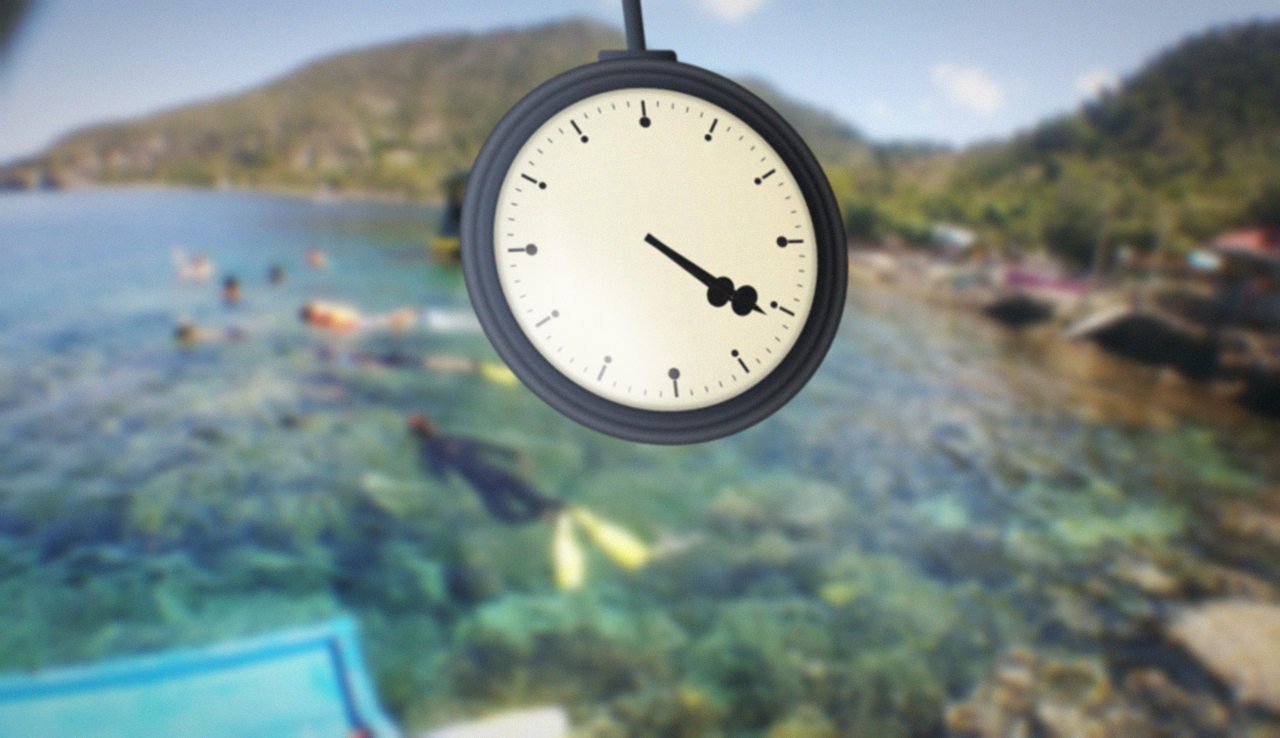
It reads 4:21
